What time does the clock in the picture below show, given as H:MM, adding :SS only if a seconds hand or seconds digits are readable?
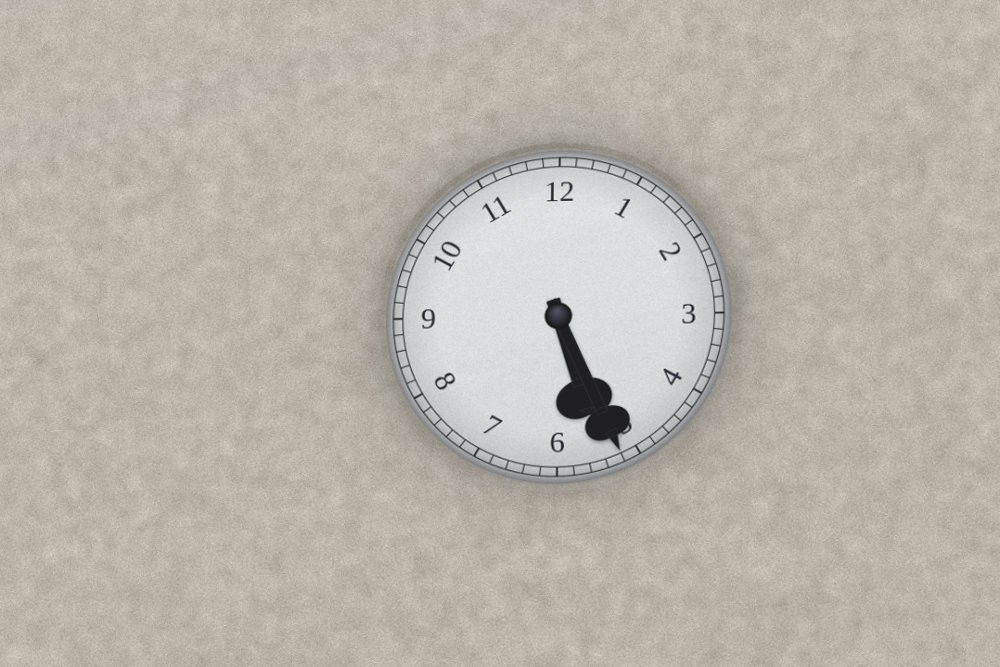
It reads 5:26
